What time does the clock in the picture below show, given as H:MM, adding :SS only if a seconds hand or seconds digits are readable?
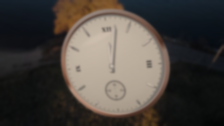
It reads 12:02
